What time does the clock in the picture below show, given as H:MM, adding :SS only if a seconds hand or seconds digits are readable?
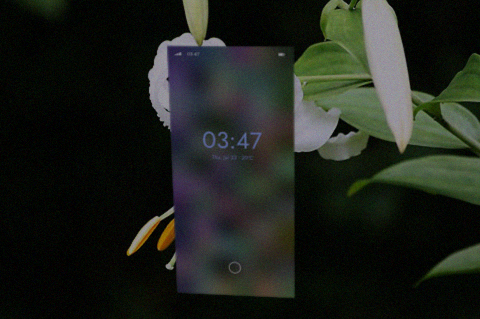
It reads 3:47
